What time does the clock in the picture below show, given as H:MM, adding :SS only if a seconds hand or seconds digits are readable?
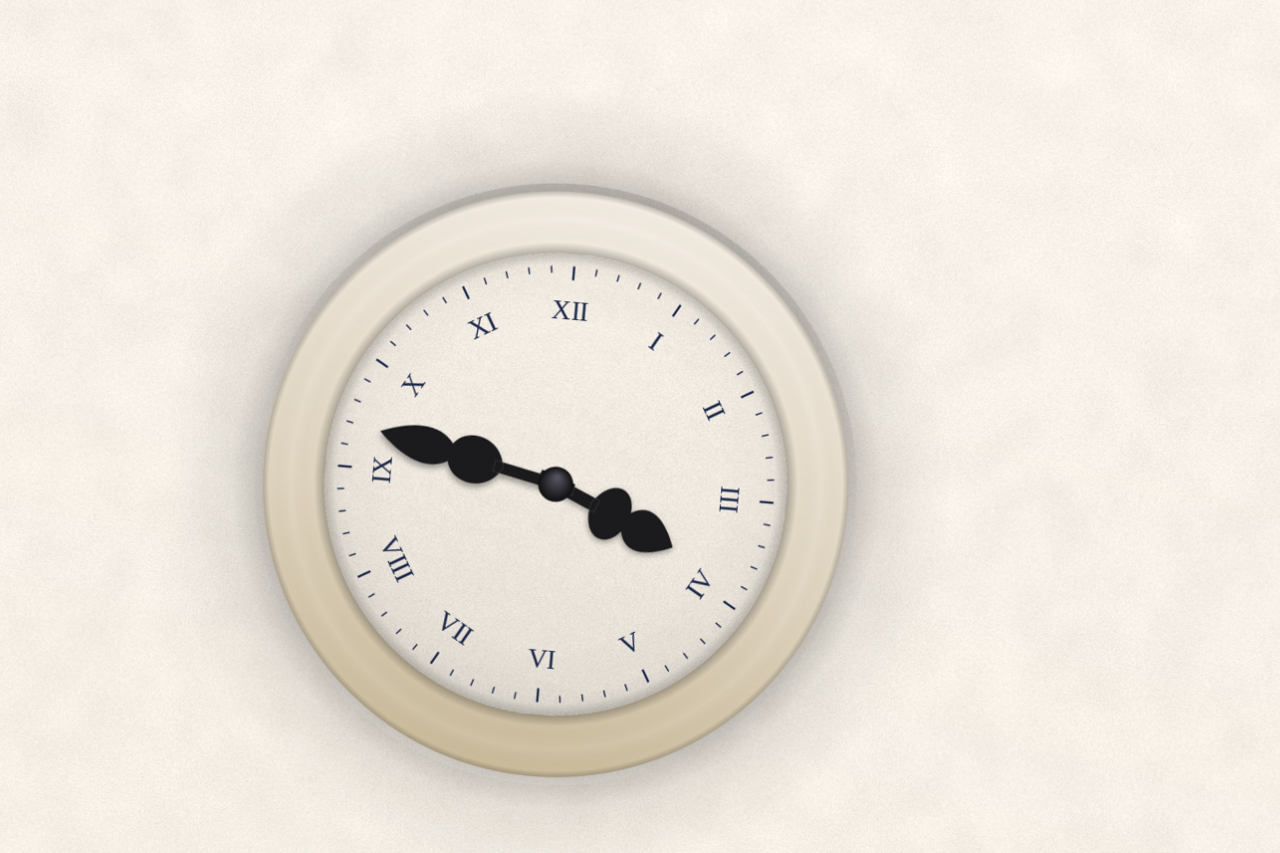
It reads 3:47
